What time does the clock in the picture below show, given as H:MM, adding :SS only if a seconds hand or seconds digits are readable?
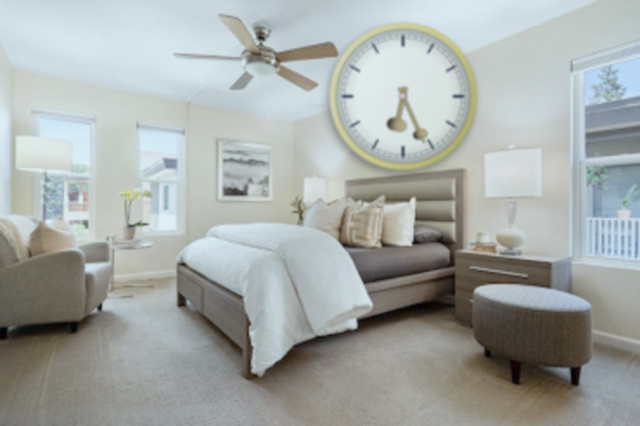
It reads 6:26
